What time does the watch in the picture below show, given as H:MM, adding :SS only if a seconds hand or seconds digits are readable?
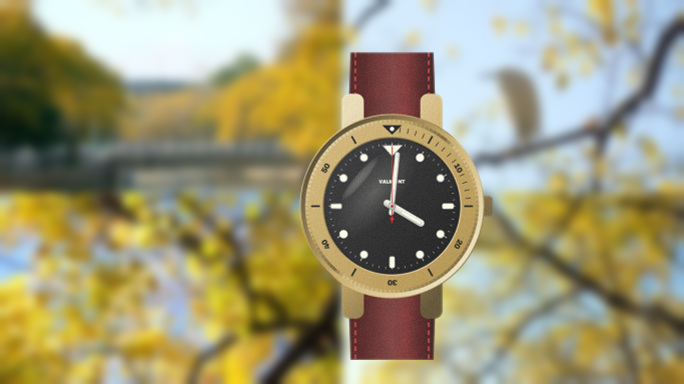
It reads 4:01:00
